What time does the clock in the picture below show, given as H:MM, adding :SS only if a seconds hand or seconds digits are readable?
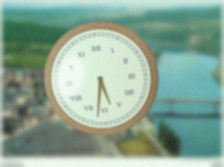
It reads 5:32
